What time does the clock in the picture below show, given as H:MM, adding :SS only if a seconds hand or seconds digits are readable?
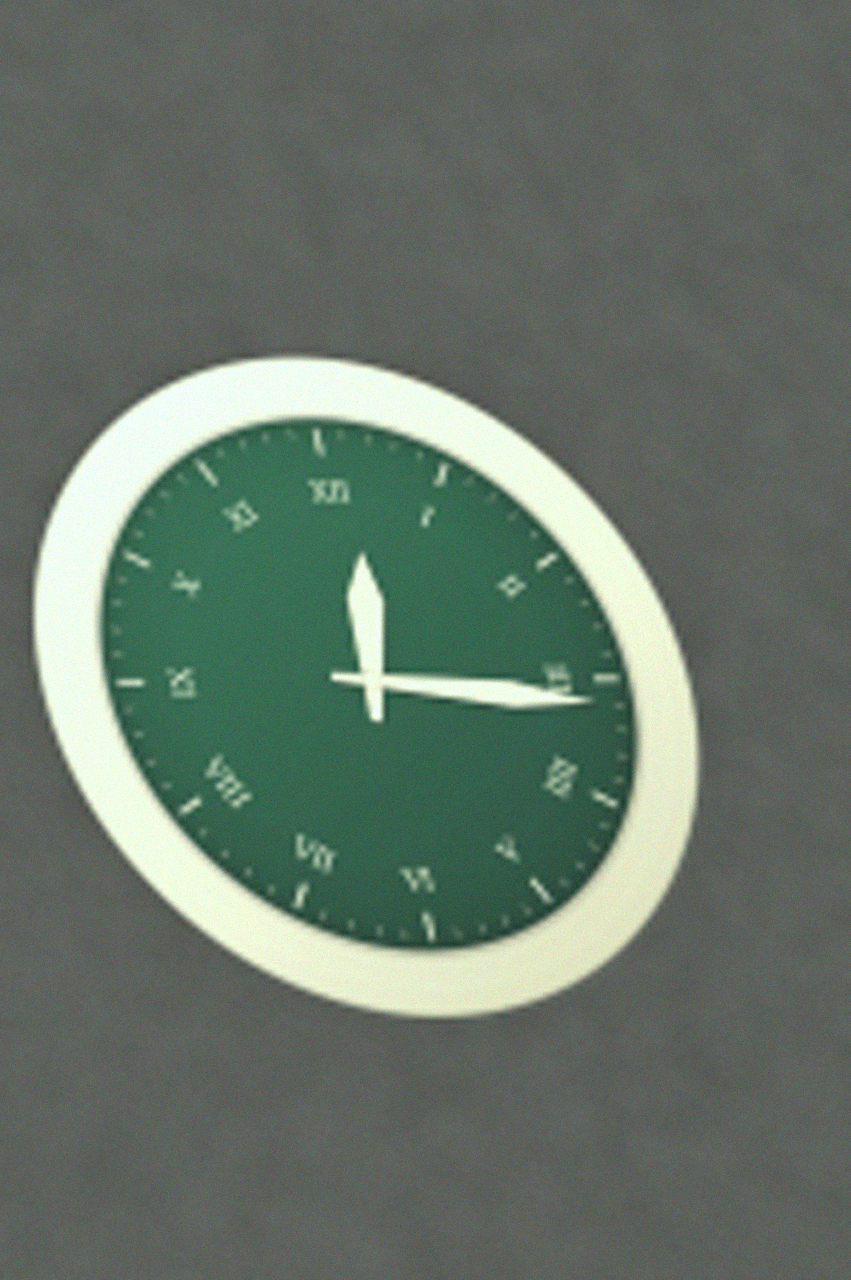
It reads 12:16
